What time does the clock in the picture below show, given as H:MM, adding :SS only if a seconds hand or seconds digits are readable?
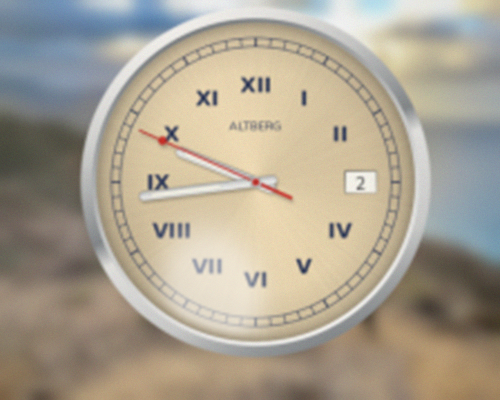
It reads 9:43:49
